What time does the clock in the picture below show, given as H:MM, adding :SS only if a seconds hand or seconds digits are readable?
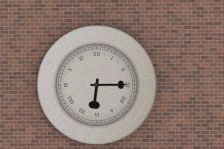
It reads 6:15
